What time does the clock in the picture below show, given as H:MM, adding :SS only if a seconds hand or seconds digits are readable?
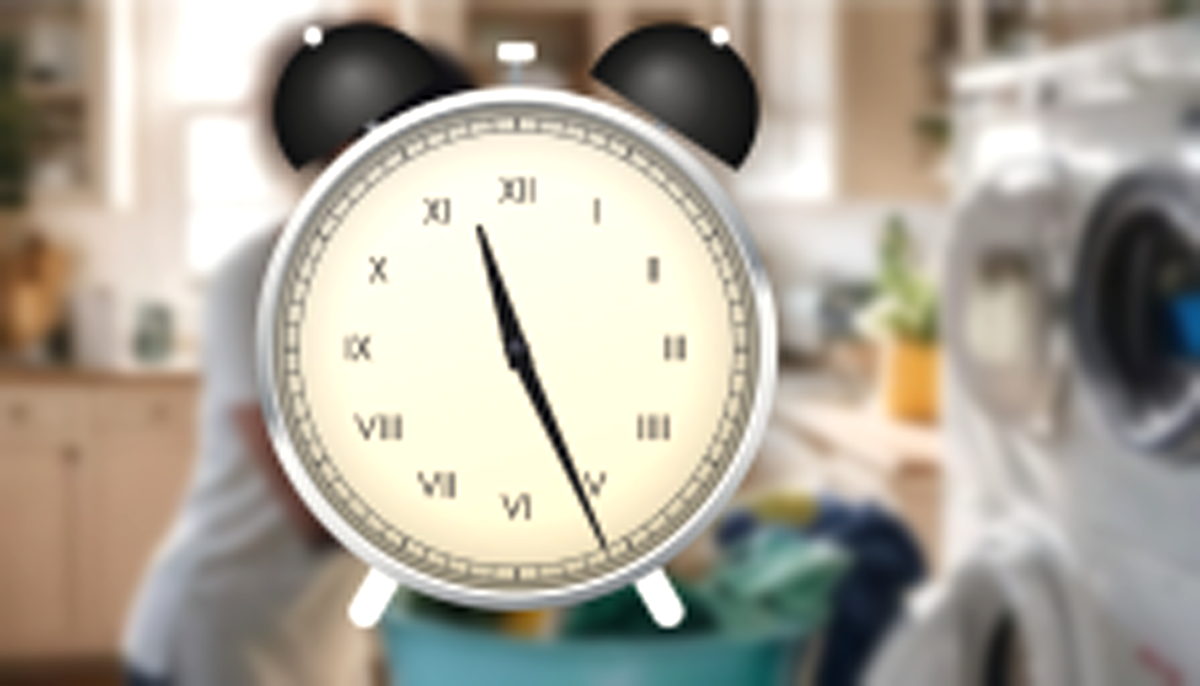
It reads 11:26
